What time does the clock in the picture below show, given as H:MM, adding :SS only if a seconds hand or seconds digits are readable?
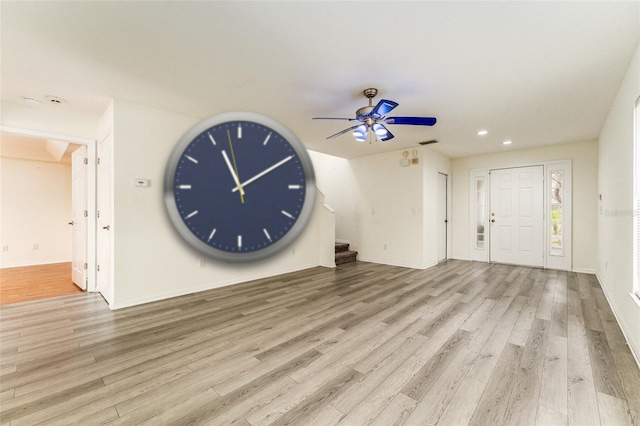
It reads 11:09:58
